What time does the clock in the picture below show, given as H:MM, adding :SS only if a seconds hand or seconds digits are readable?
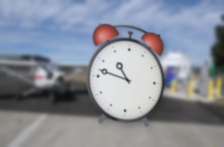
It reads 10:47
